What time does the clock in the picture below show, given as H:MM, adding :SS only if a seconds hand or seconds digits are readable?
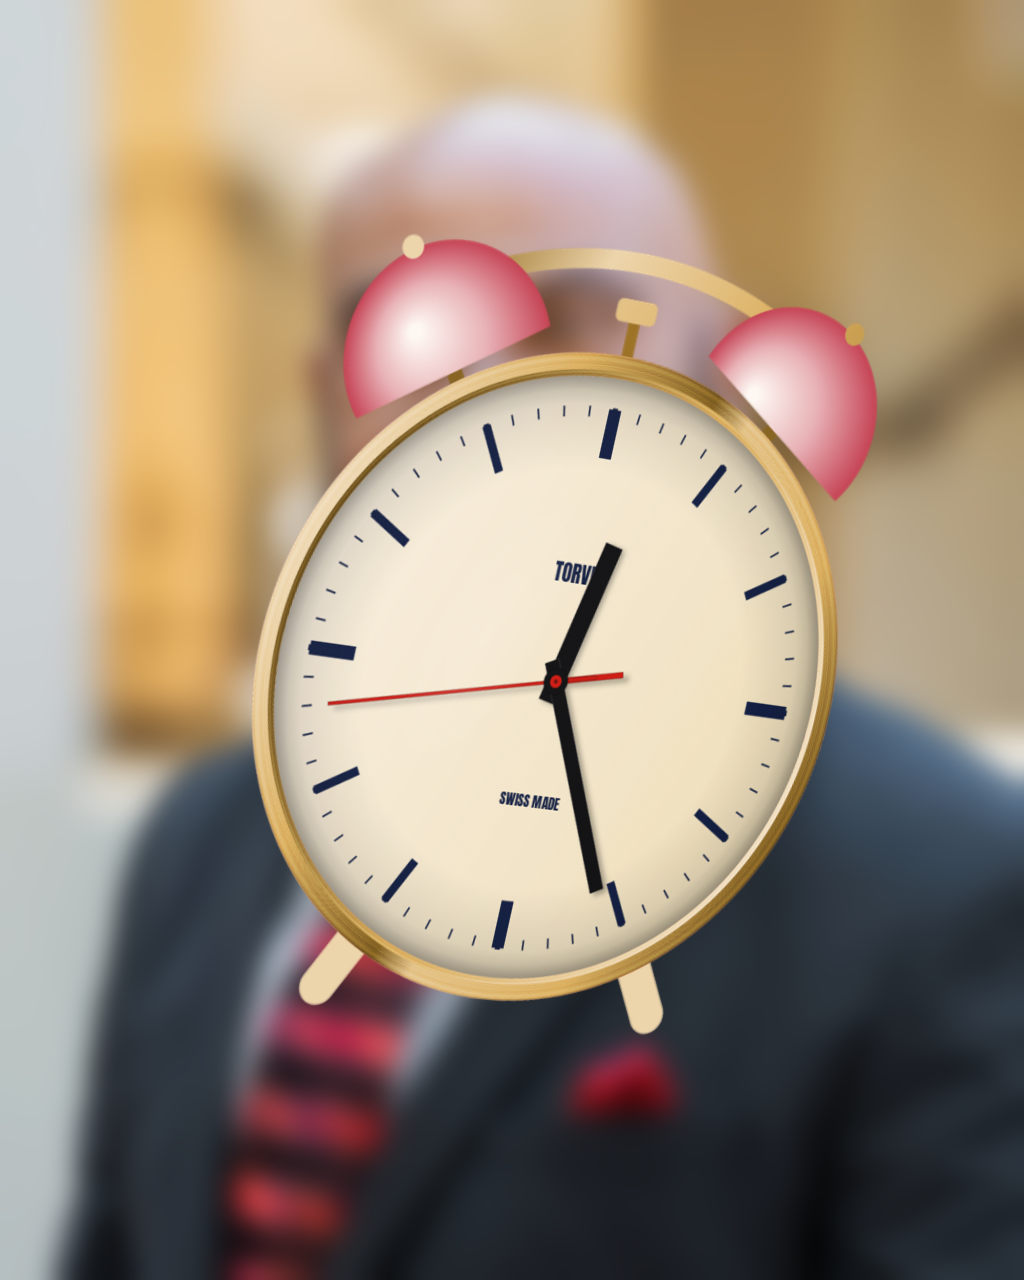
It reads 12:25:43
